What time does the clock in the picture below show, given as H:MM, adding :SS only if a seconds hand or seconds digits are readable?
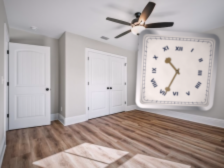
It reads 10:34
